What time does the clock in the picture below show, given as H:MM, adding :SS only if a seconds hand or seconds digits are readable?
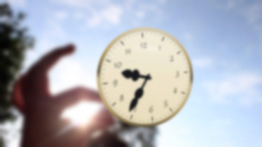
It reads 9:36
